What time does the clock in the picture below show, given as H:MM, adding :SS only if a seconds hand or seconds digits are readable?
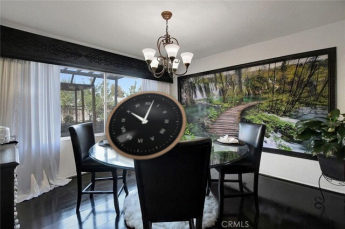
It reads 10:02
